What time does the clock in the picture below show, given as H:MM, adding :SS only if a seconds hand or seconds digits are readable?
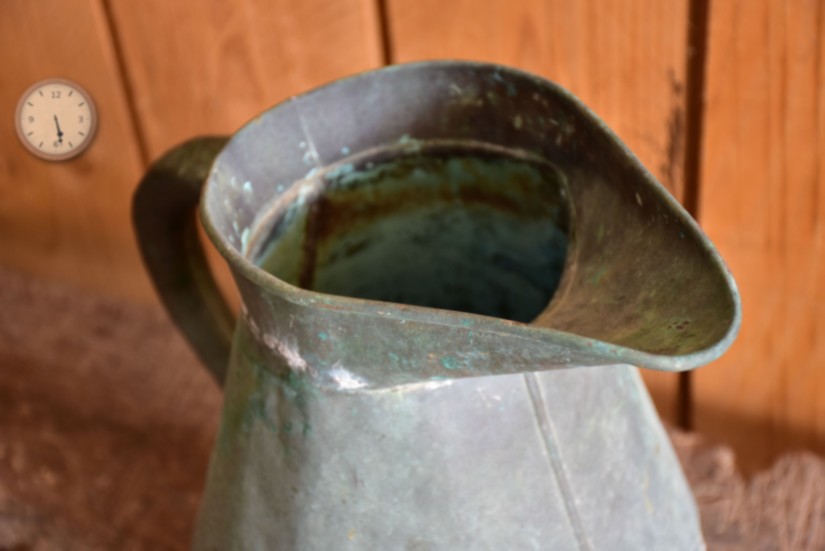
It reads 5:28
